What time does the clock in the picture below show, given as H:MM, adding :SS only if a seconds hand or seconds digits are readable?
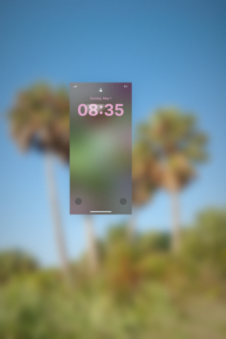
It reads 8:35
